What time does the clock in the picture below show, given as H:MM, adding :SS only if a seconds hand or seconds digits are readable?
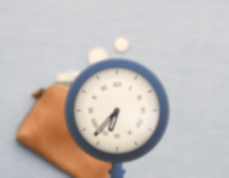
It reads 6:37
